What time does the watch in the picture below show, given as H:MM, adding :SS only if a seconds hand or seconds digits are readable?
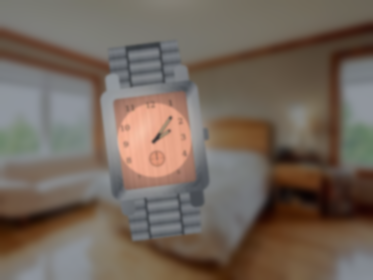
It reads 2:07
